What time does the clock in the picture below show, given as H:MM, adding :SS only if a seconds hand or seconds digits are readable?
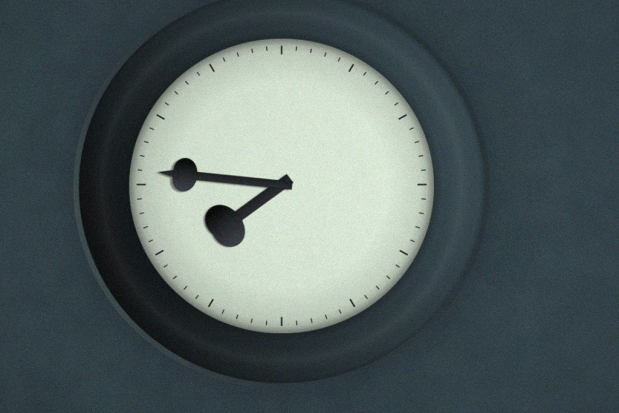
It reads 7:46
